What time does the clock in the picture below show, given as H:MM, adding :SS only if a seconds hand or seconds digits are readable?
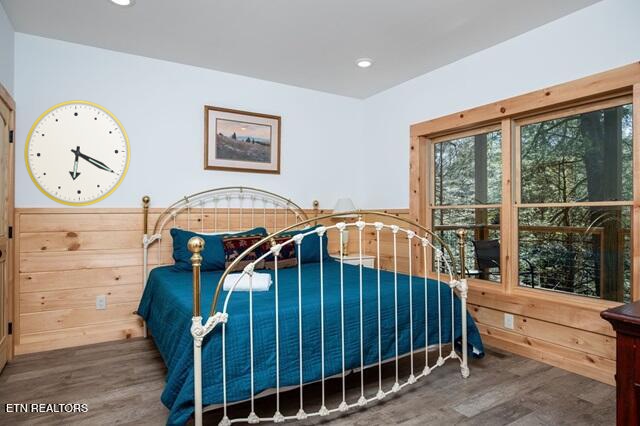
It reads 6:20
